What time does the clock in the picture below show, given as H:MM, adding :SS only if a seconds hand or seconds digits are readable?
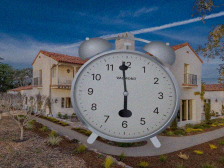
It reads 5:59
